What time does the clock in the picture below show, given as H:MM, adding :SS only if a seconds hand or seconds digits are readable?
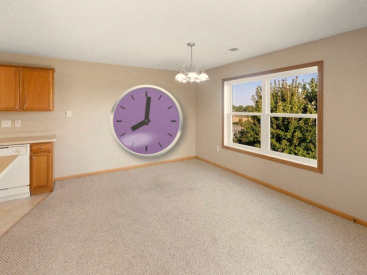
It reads 8:01
